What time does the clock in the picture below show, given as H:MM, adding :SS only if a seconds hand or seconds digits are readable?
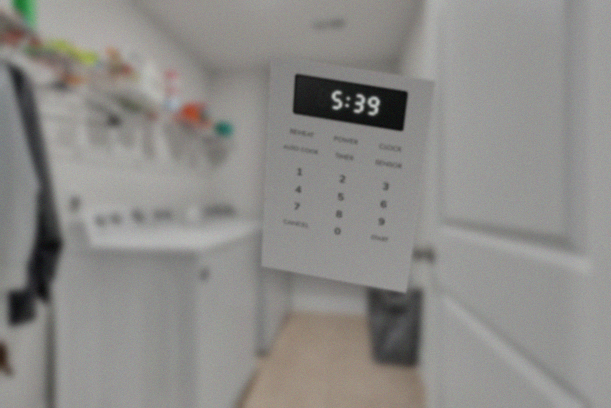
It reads 5:39
